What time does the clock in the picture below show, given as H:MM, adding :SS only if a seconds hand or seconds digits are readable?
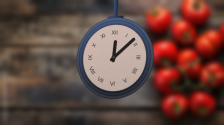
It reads 12:08
